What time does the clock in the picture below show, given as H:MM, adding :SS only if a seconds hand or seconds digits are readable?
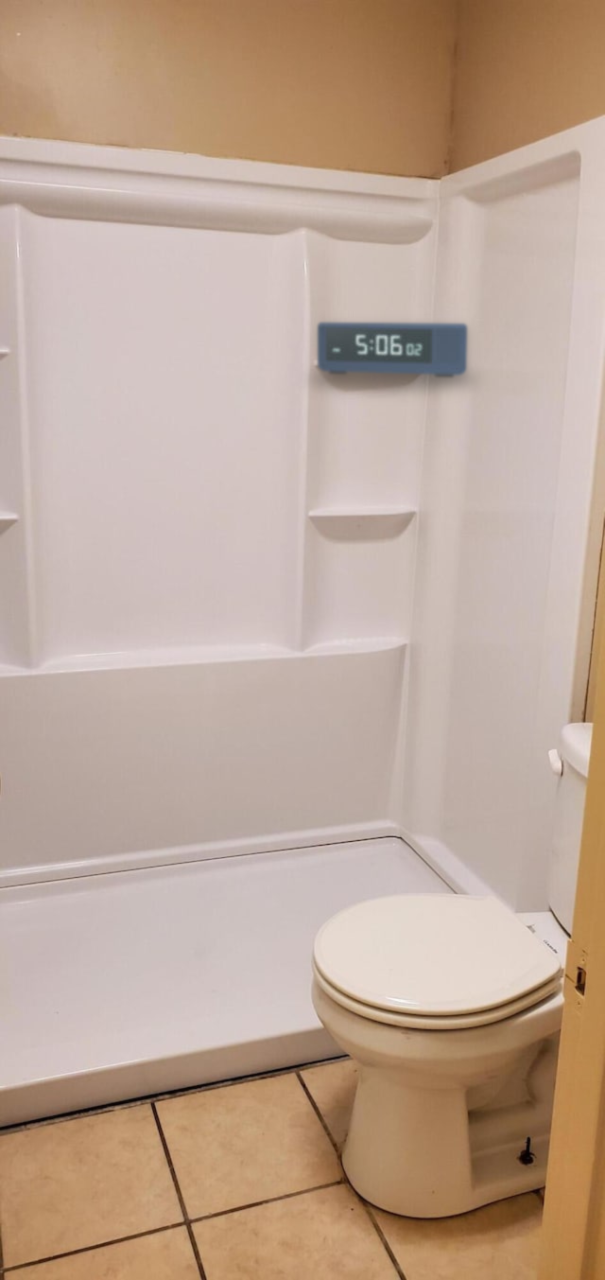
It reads 5:06
